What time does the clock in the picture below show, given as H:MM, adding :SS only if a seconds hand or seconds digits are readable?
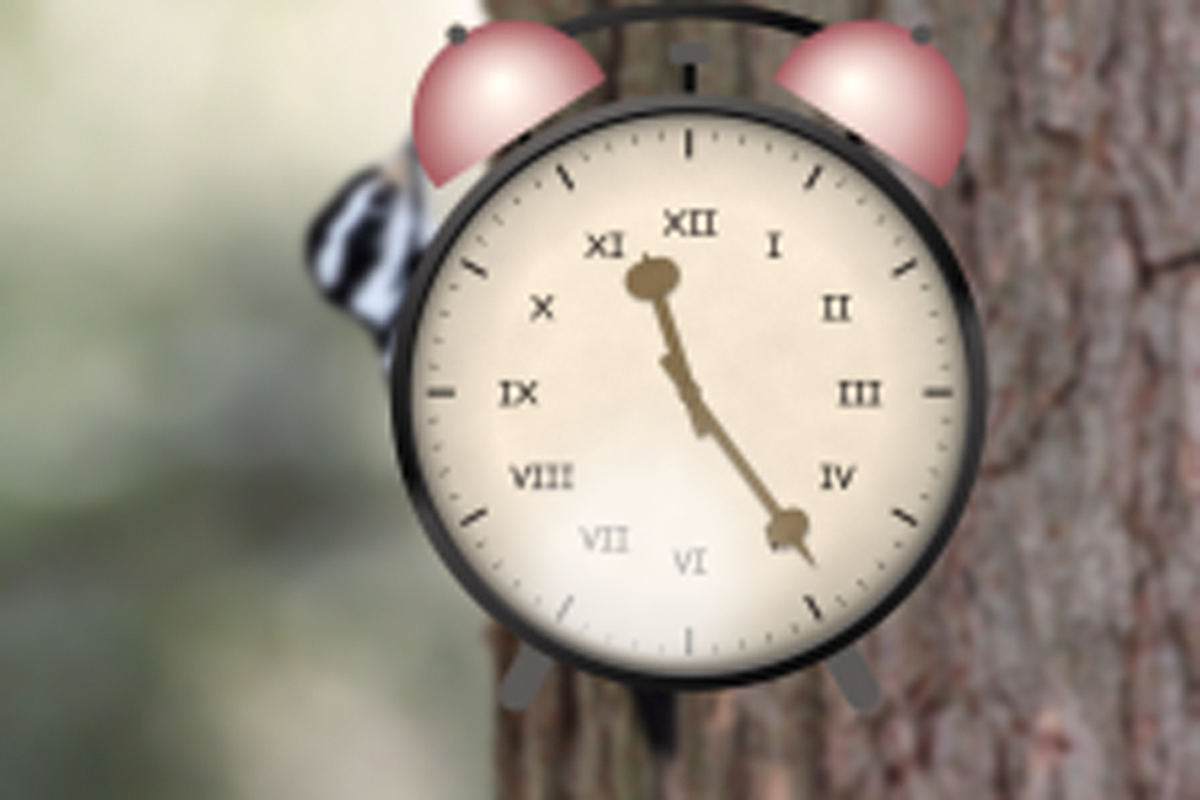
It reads 11:24
